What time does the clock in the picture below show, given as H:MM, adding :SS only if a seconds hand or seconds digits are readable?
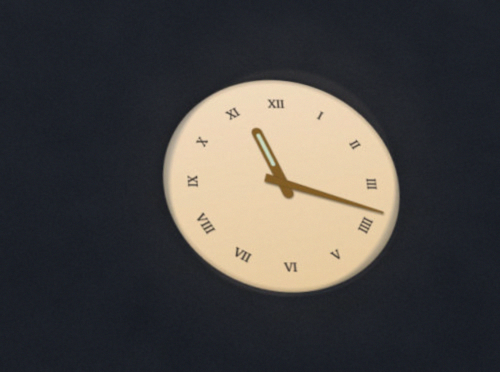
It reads 11:18
